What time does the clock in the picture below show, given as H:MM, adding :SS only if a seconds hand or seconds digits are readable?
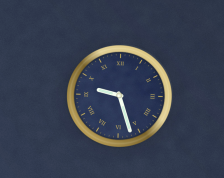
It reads 9:27
